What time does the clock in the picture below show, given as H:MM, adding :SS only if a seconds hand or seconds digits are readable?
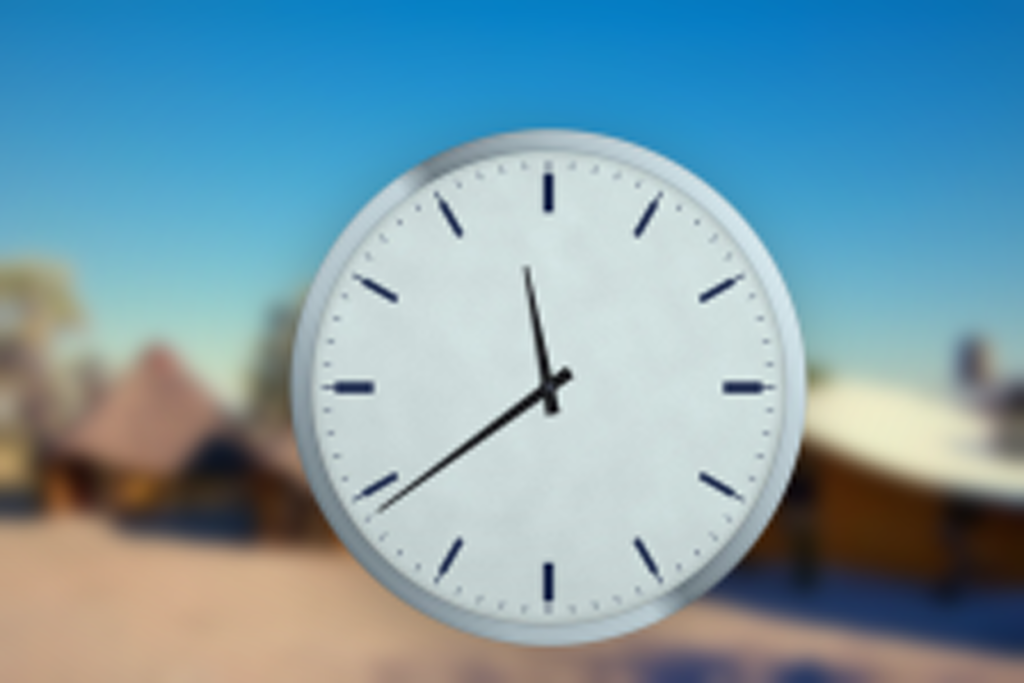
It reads 11:39
